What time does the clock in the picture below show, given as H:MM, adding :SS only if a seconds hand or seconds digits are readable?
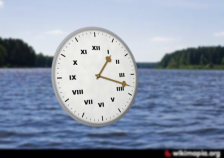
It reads 1:18
